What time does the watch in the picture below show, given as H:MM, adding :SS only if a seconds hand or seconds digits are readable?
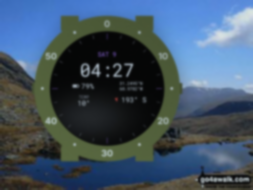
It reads 4:27
